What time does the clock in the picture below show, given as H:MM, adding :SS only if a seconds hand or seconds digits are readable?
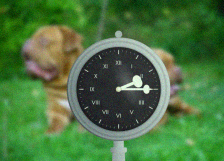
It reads 2:15
